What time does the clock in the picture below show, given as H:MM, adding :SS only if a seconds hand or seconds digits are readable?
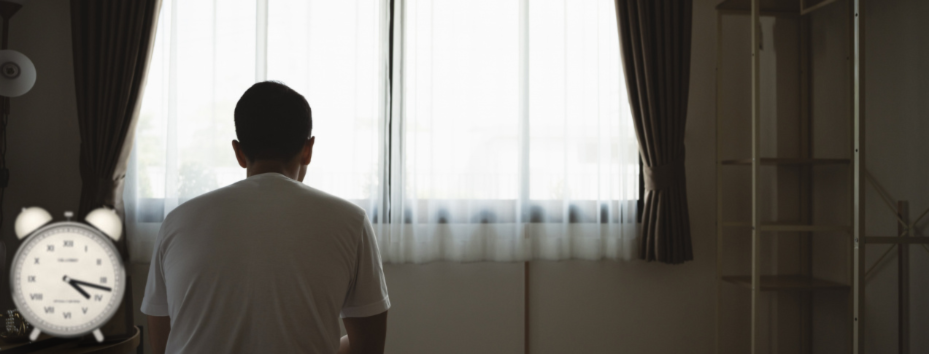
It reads 4:17
